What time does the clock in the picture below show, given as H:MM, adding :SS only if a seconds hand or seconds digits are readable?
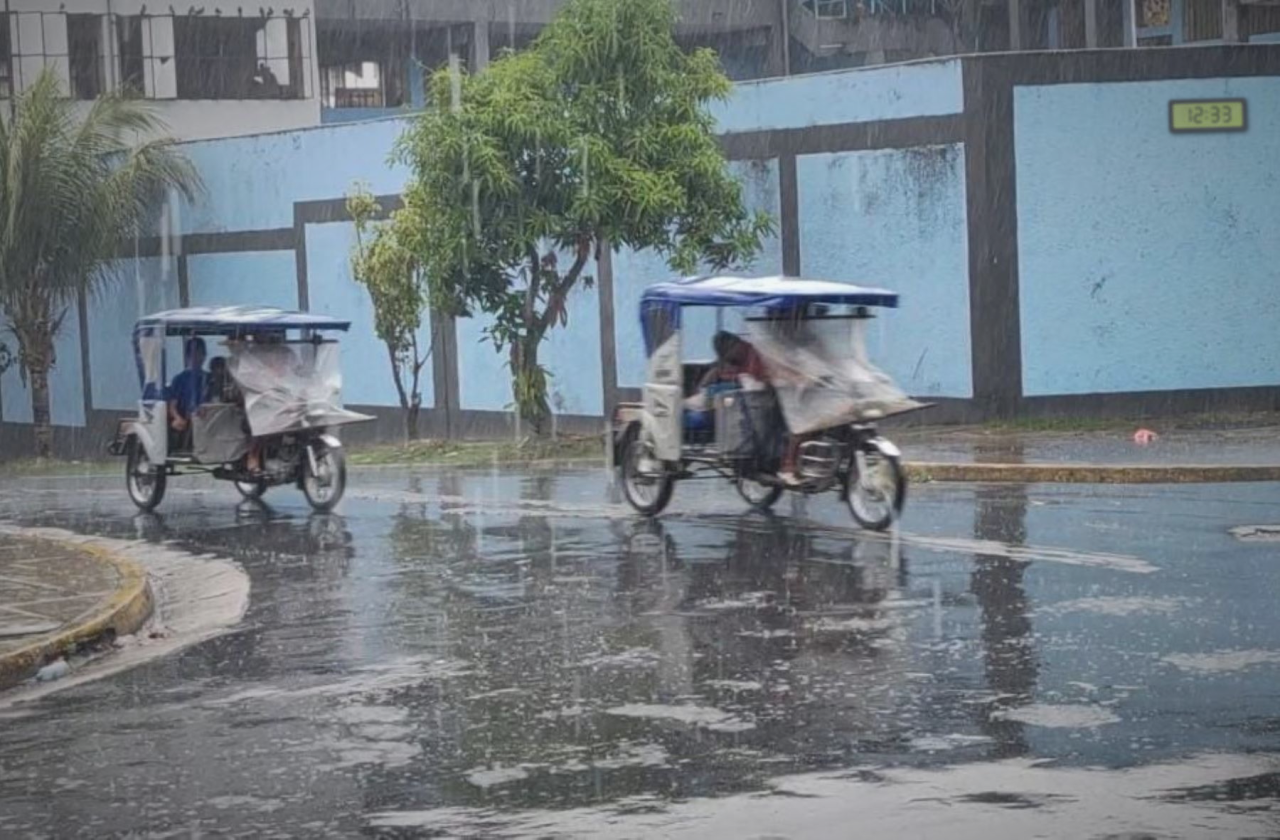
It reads 12:33
